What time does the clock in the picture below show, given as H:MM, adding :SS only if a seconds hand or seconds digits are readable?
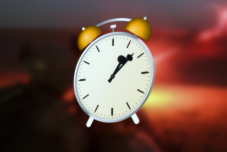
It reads 1:08
